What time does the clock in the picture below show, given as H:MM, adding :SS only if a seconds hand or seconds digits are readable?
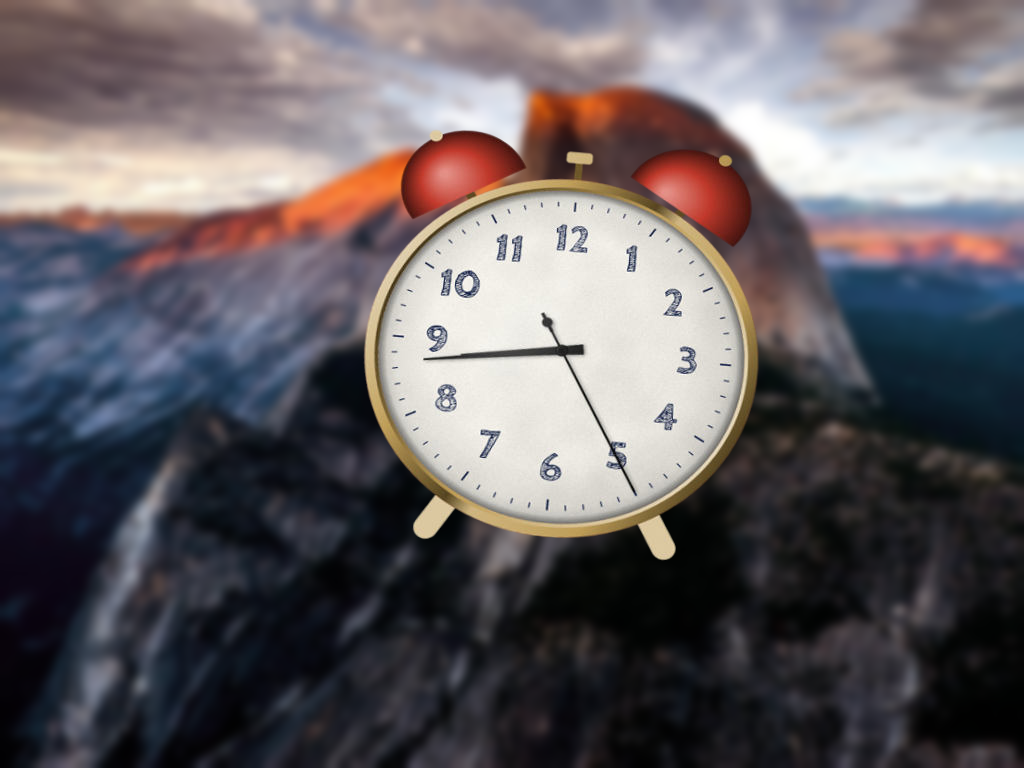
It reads 8:43:25
